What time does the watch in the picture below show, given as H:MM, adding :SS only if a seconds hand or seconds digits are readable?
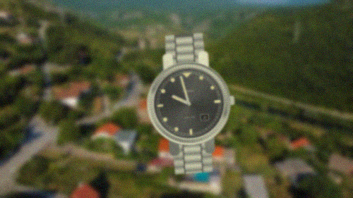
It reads 9:58
